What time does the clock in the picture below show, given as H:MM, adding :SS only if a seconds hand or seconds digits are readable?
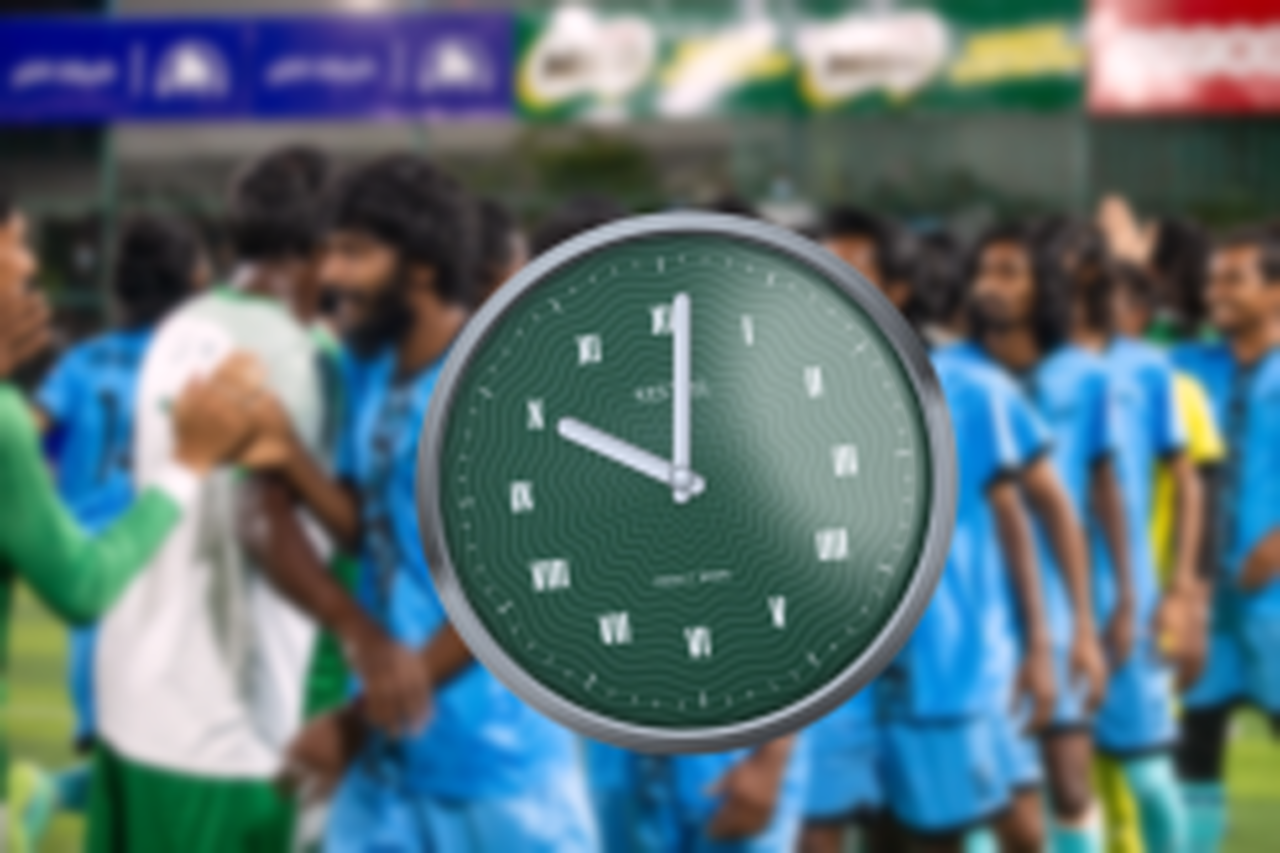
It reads 10:01
